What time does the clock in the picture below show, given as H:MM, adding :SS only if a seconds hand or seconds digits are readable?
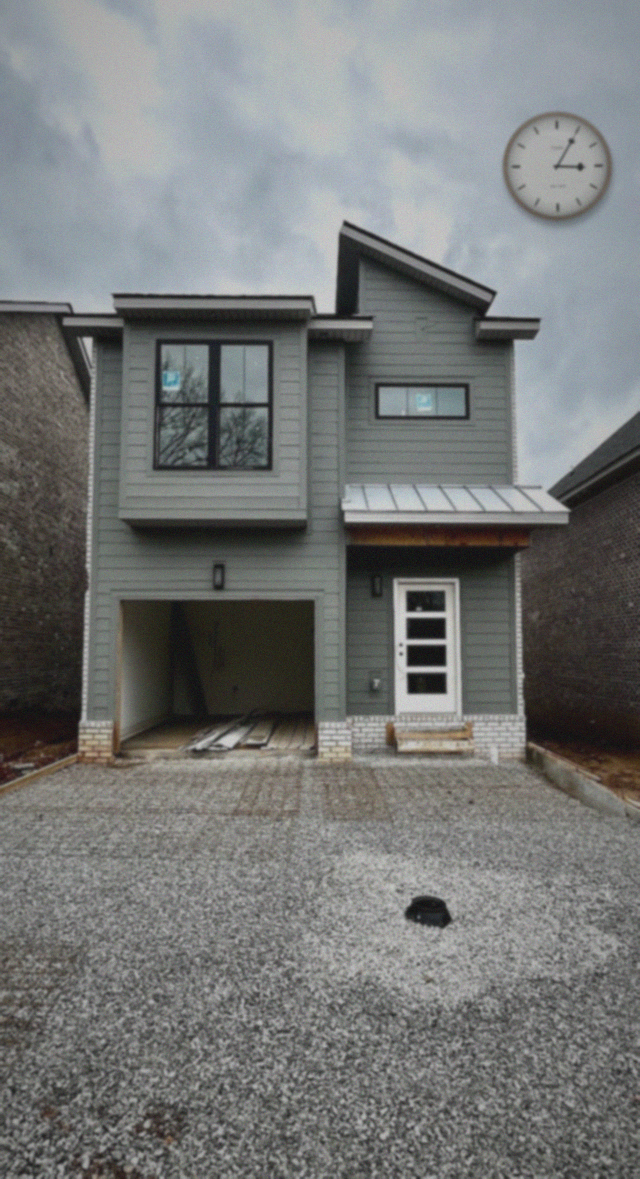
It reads 3:05
